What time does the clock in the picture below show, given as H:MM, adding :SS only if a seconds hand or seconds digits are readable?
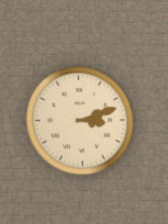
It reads 3:12
